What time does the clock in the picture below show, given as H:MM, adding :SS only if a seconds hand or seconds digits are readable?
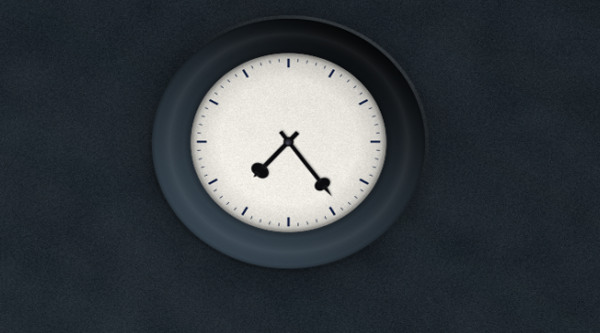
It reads 7:24
